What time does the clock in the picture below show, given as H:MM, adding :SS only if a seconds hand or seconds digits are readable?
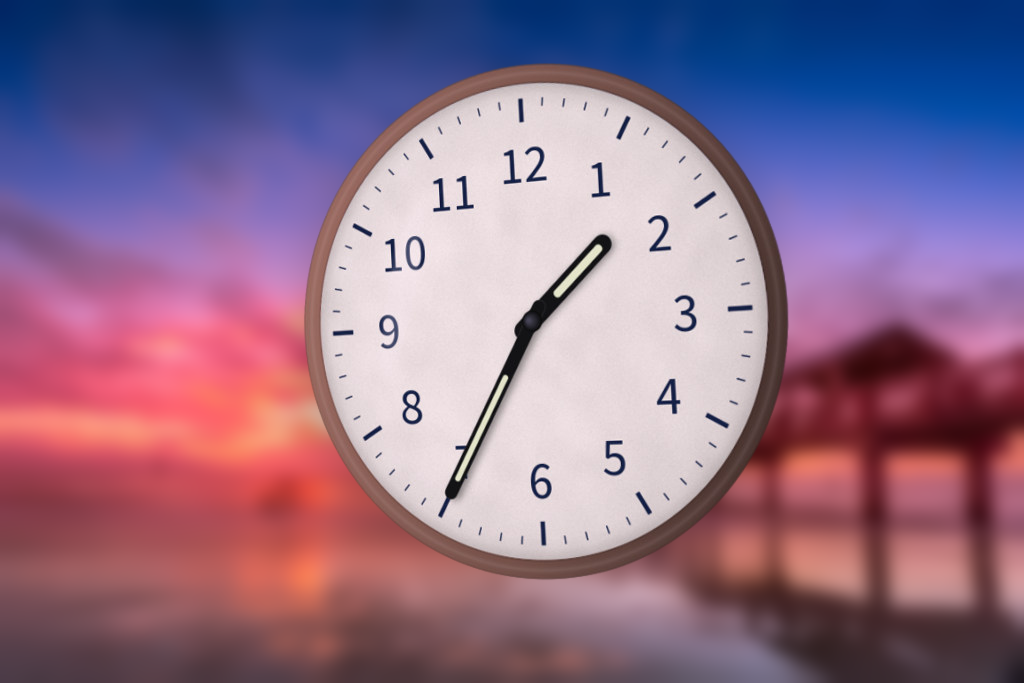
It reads 1:35
